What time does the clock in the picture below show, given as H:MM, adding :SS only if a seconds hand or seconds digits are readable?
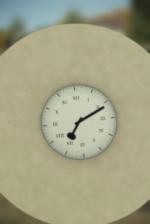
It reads 7:11
